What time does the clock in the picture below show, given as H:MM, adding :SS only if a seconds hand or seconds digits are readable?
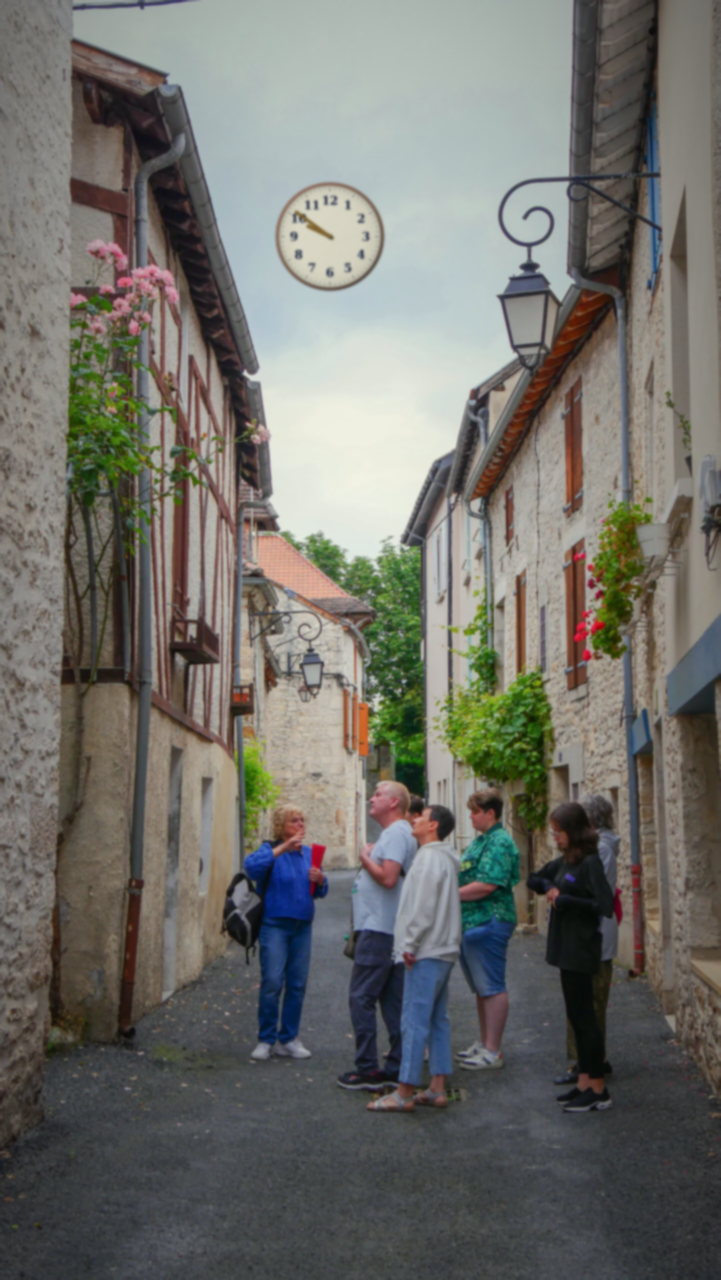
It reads 9:51
